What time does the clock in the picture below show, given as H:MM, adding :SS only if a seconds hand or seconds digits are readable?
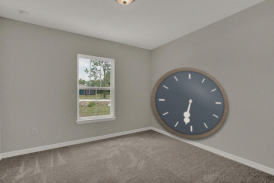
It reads 6:32
